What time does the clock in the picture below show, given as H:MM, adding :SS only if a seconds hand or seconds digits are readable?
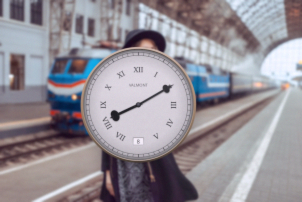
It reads 8:10
